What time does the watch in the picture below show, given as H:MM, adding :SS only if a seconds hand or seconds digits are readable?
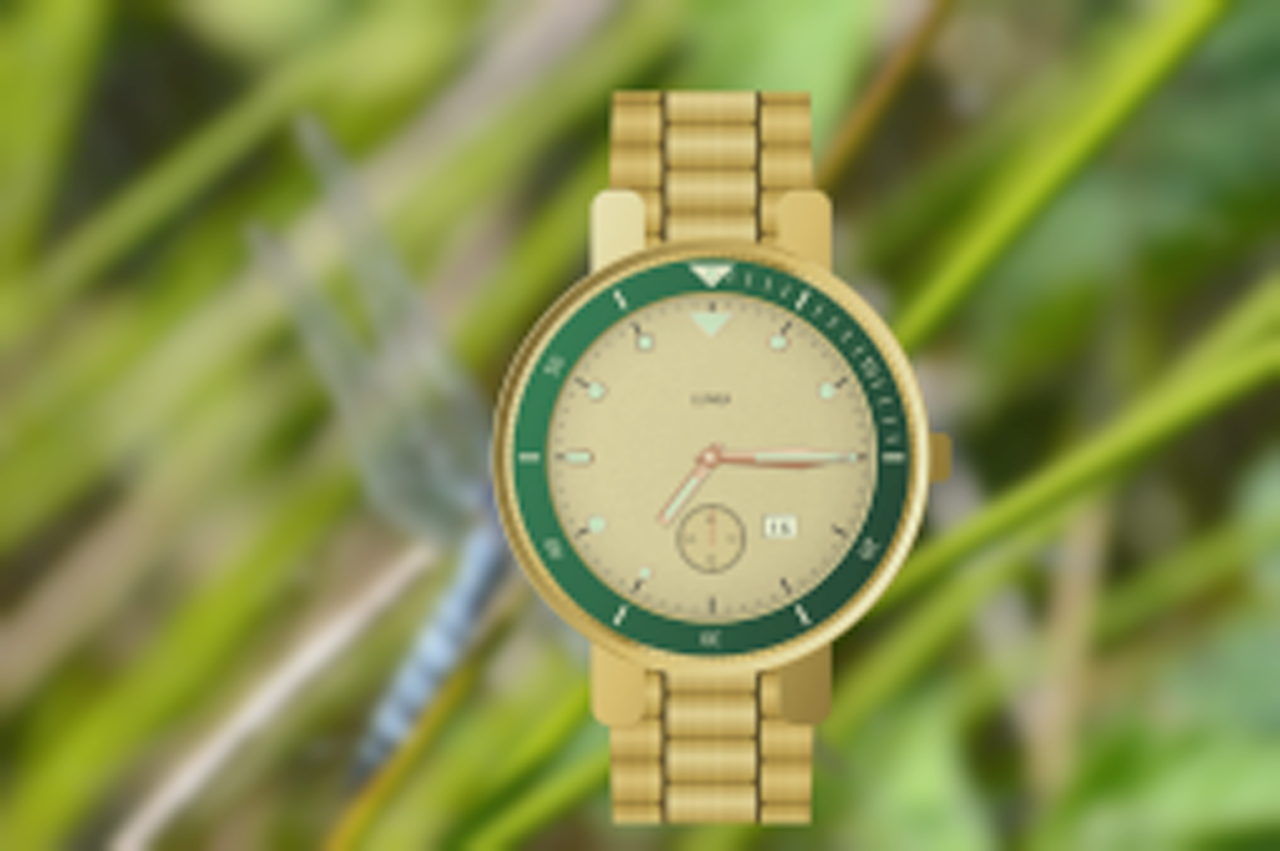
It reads 7:15
